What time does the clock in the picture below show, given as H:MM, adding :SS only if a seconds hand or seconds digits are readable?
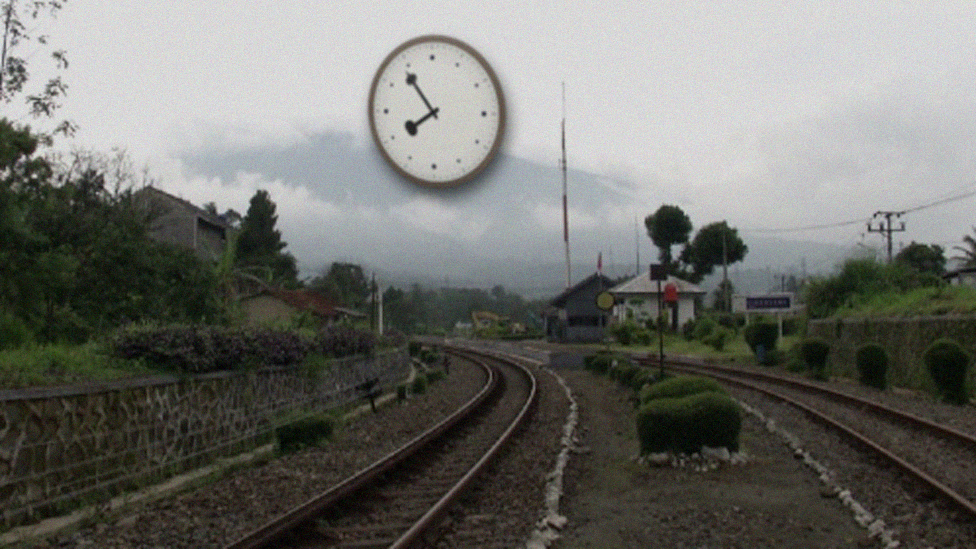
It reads 7:54
